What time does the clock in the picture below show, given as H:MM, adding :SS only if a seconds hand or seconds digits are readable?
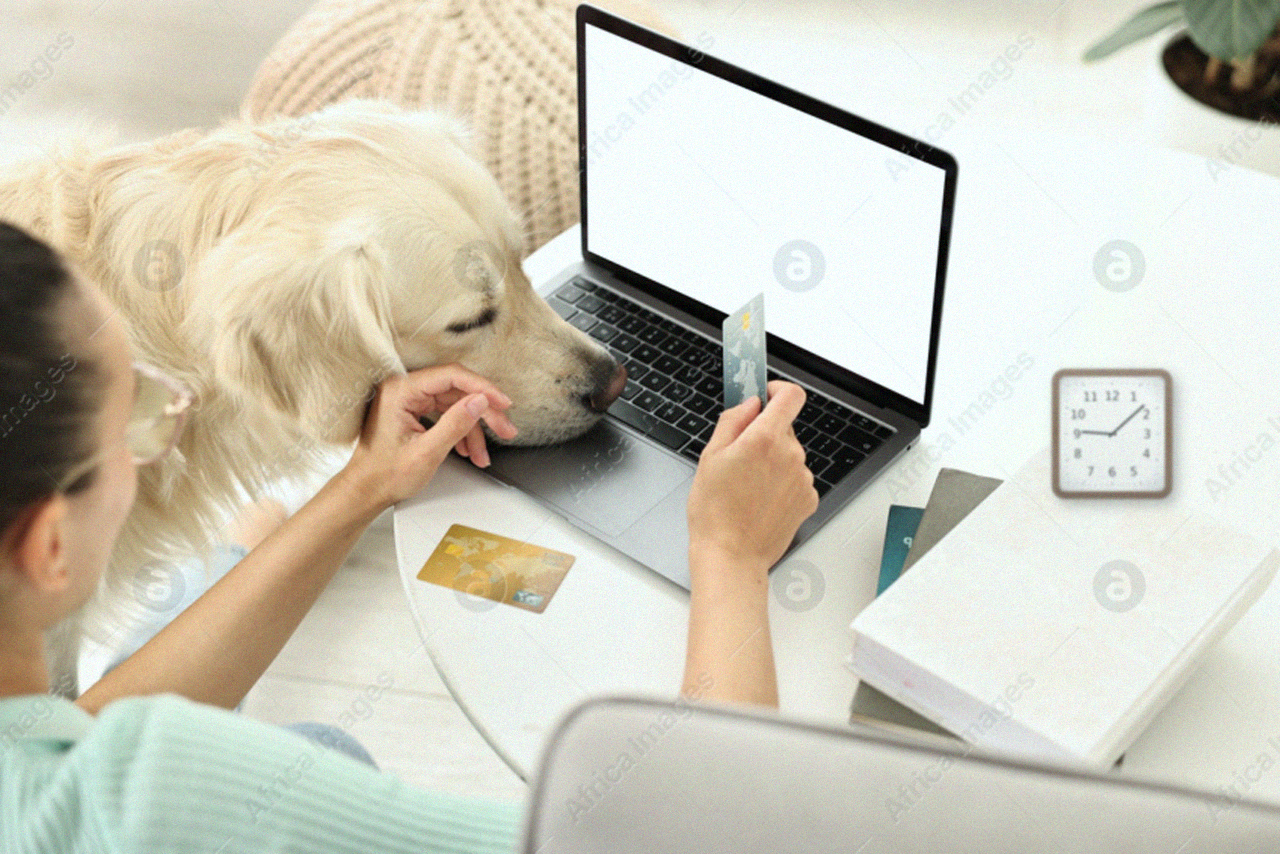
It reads 9:08
